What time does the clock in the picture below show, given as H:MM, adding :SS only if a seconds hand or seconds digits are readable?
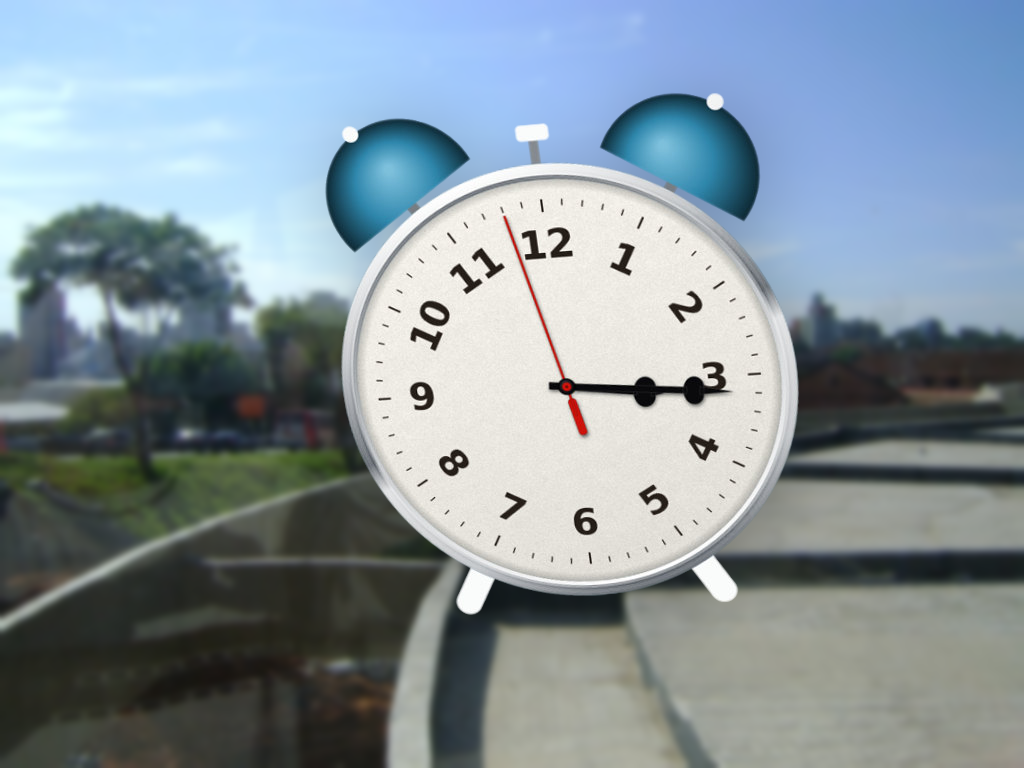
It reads 3:15:58
